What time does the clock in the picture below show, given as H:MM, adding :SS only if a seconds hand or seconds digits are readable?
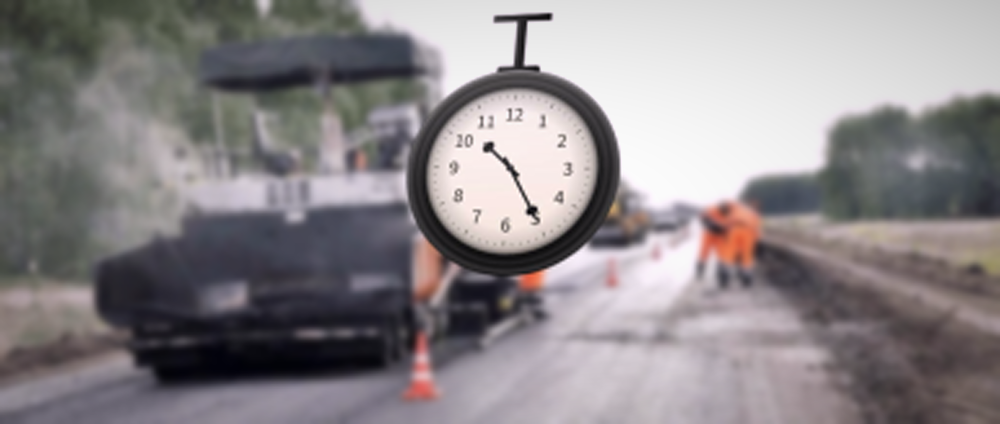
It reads 10:25
